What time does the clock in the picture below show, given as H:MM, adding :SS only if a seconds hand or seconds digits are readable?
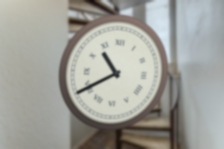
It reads 10:40
